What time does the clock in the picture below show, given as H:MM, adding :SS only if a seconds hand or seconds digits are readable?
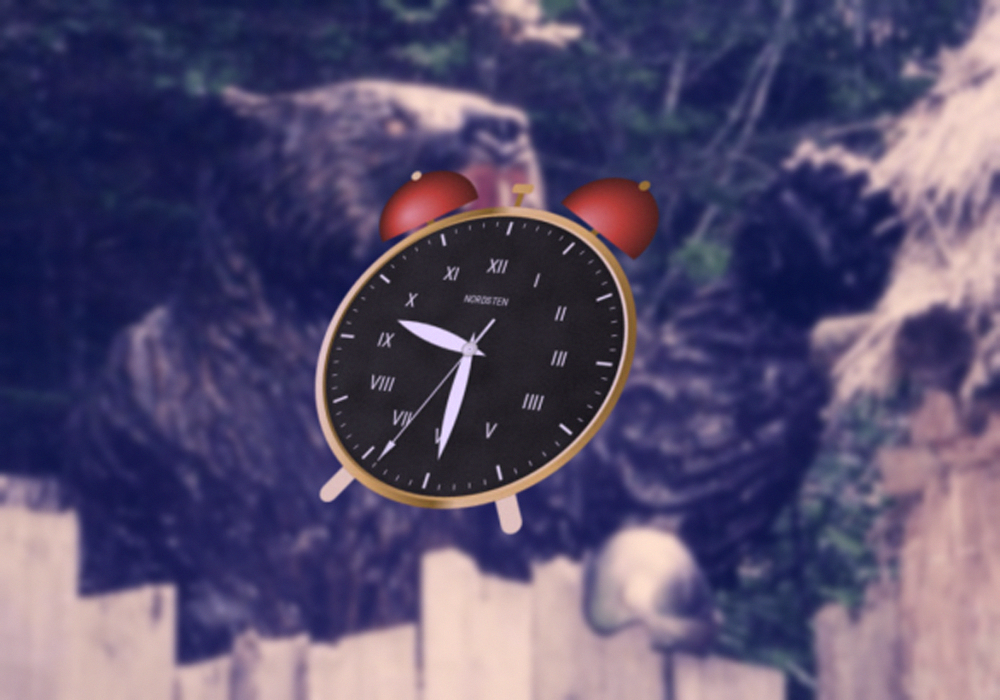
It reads 9:29:34
